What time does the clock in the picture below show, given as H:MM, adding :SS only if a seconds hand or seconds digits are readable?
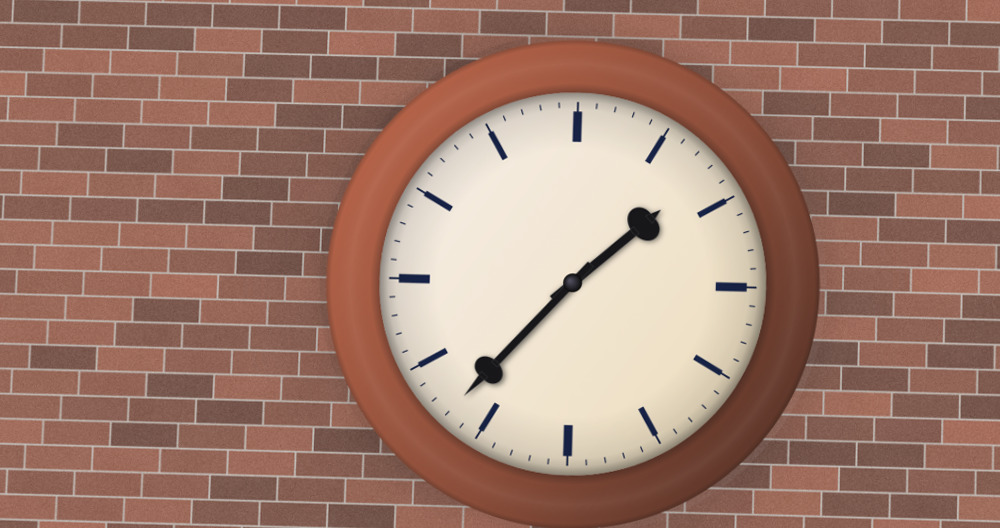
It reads 1:37
